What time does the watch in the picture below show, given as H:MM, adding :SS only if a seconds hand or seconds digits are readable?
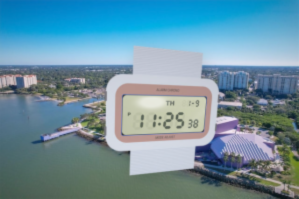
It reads 11:25:38
